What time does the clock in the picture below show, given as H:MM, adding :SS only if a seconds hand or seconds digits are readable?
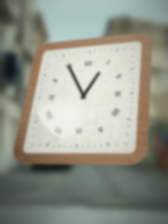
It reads 12:55
